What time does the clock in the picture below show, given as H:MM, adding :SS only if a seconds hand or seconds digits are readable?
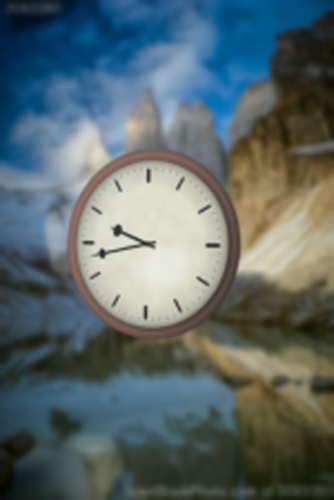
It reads 9:43
